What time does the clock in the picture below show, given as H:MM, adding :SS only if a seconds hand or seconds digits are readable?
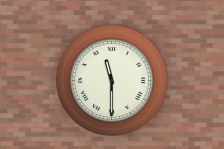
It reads 11:30
